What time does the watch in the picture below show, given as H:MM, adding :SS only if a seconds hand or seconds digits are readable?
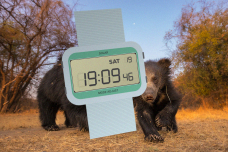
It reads 19:09:46
